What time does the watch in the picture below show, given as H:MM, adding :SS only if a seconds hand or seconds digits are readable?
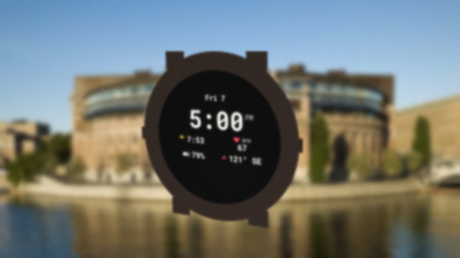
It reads 5:00
